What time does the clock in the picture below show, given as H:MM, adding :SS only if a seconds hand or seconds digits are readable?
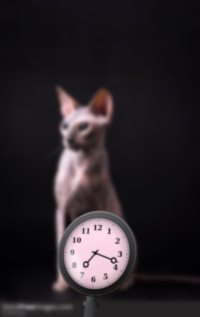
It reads 7:18
